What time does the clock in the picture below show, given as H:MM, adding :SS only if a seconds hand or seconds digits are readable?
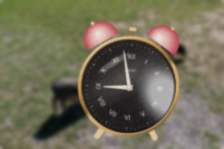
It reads 8:58
